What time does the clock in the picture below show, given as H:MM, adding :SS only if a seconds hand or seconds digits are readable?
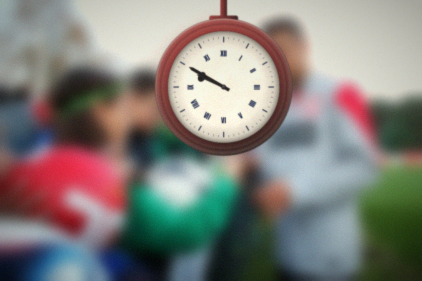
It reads 9:50
